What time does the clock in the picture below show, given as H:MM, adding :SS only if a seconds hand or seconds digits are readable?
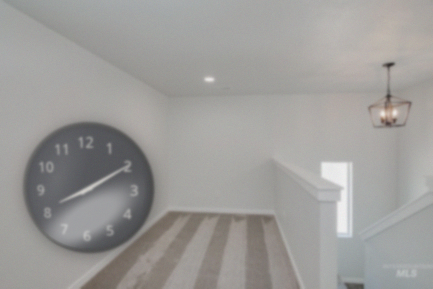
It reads 8:10
